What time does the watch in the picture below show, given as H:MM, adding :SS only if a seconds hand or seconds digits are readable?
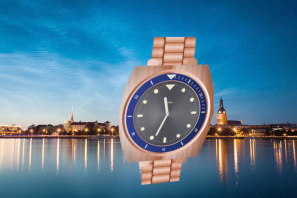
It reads 11:34
